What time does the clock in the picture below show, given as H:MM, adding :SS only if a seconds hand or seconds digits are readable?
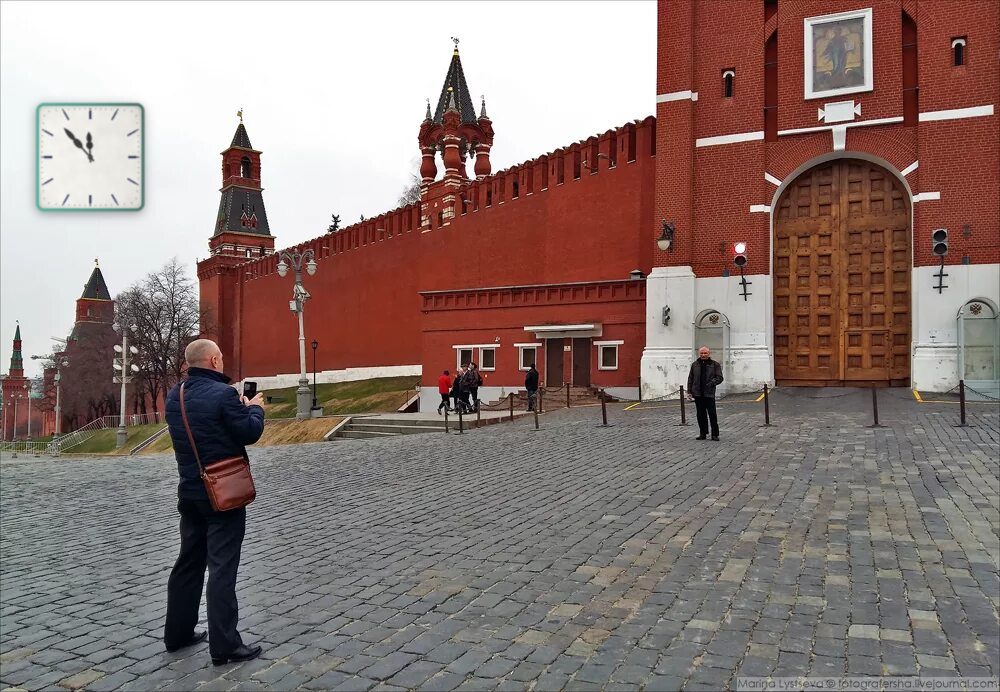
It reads 11:53
